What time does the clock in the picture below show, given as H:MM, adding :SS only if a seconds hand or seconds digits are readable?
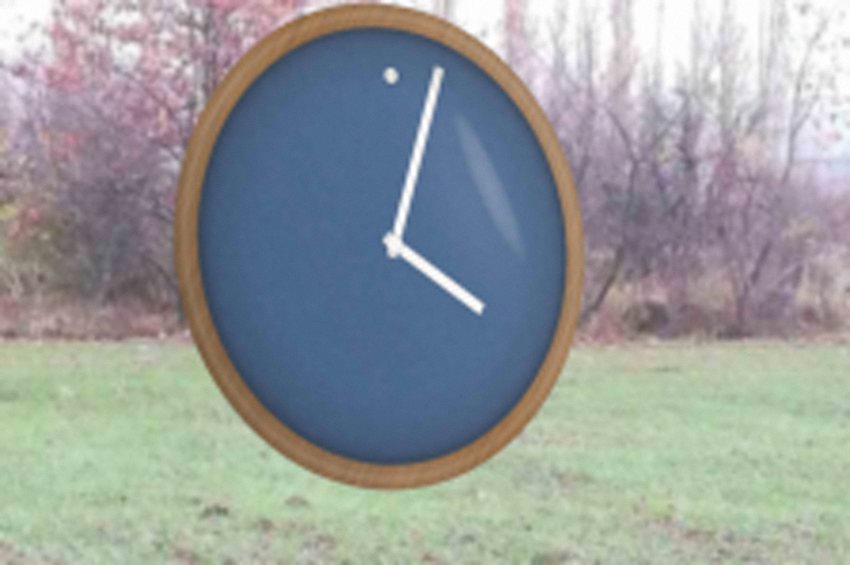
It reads 4:03
